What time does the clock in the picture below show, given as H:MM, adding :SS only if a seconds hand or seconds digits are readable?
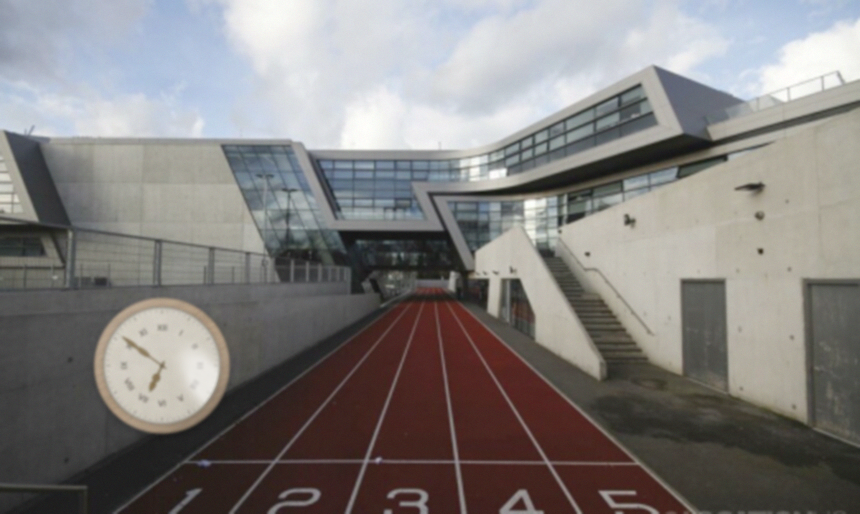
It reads 6:51
